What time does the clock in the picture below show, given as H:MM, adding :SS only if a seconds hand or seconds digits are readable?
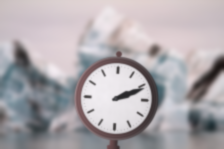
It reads 2:11
